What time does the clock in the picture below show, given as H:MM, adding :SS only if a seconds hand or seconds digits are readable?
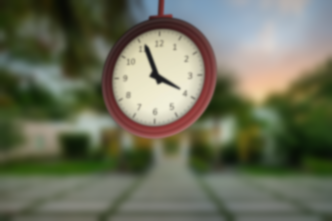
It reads 3:56
